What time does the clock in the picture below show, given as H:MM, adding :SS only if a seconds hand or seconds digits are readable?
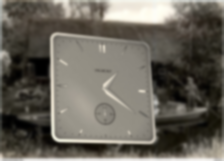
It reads 1:21
